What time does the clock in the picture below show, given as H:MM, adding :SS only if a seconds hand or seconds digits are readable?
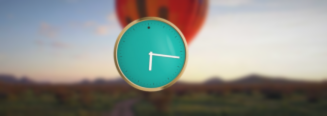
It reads 6:17
